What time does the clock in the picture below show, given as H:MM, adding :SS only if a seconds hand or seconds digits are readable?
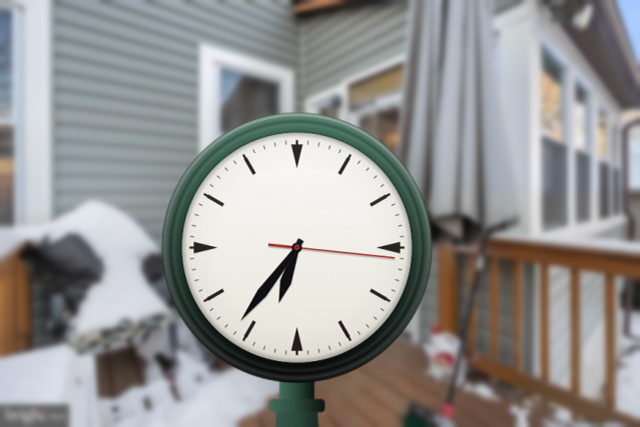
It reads 6:36:16
